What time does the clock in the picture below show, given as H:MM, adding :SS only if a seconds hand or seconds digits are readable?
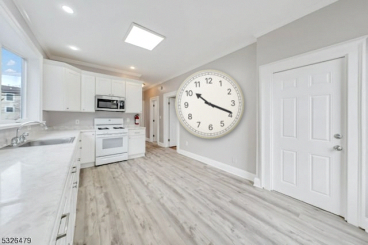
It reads 10:19
